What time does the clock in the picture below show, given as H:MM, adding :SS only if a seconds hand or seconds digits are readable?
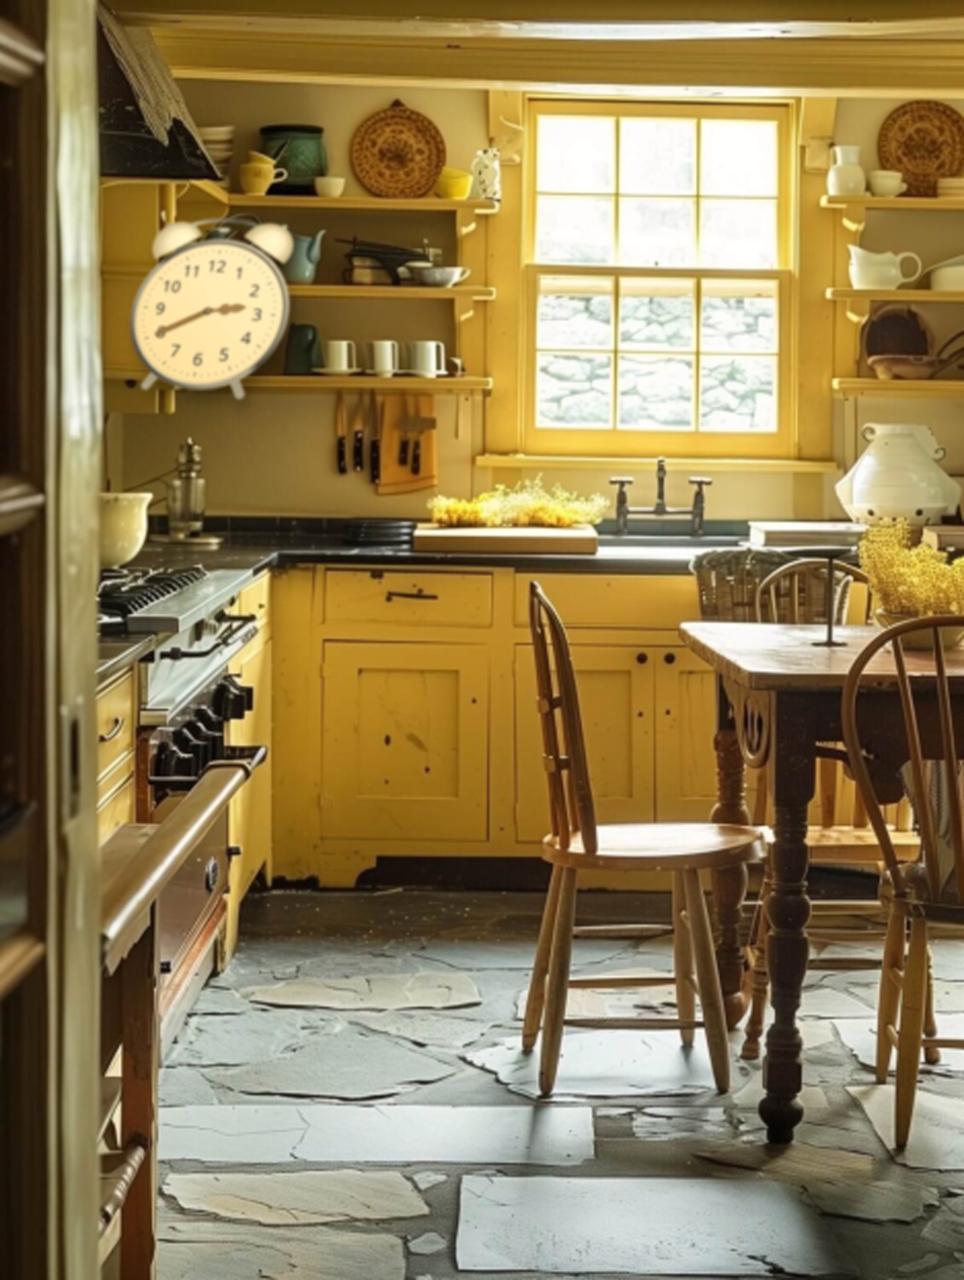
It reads 2:40
